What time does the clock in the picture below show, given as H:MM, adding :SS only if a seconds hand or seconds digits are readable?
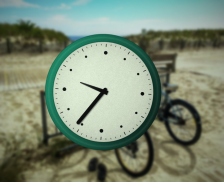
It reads 9:36
